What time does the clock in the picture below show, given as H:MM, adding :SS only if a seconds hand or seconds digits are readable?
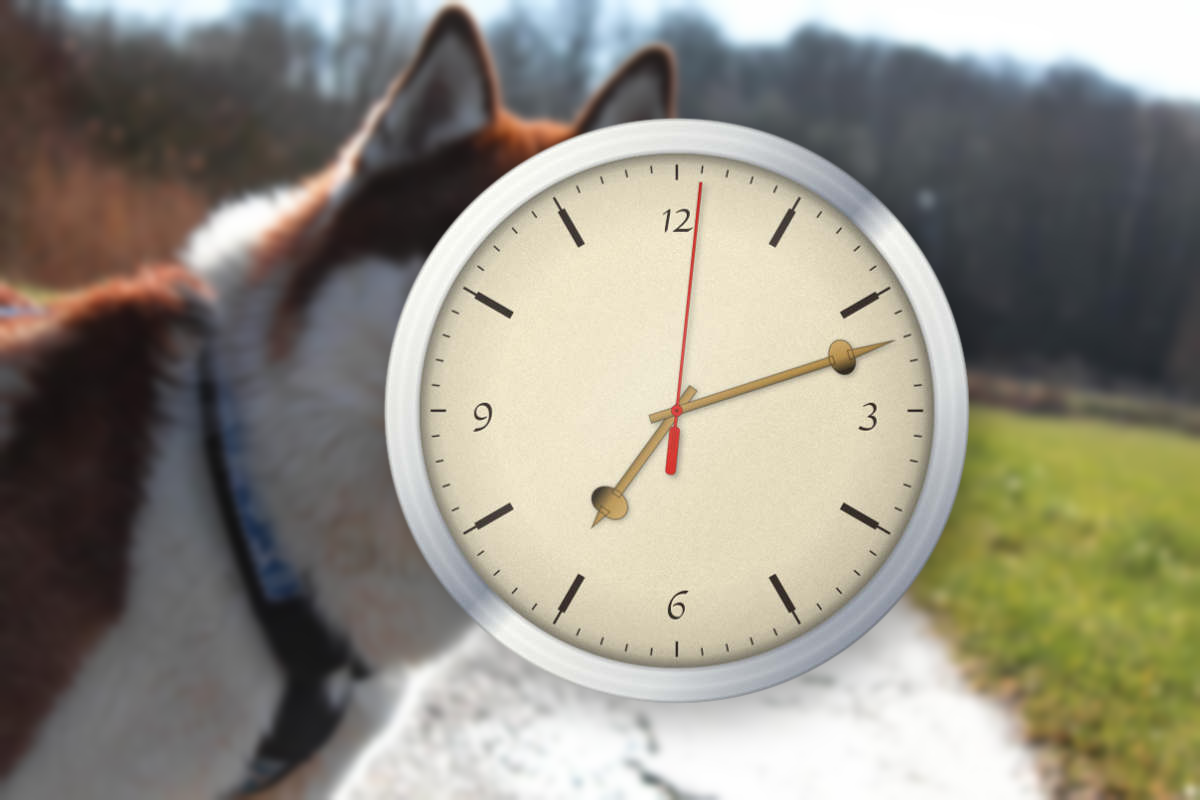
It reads 7:12:01
